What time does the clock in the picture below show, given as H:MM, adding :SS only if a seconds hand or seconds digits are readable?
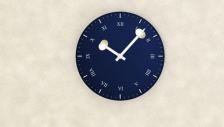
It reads 10:07
